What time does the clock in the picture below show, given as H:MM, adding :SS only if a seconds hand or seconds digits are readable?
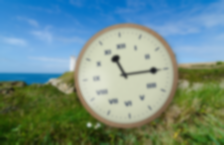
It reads 11:15
